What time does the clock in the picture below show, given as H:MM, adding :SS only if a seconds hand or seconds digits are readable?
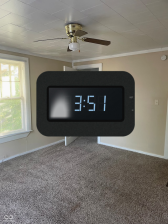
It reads 3:51
